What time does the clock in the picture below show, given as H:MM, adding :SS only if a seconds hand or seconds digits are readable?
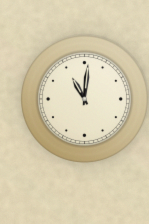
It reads 11:01
